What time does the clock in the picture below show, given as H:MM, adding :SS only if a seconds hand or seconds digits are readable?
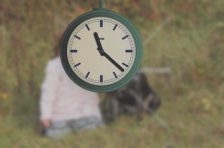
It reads 11:22
